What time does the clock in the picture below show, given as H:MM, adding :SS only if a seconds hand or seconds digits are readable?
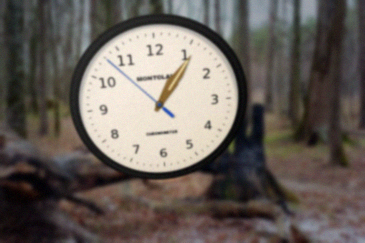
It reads 1:05:53
